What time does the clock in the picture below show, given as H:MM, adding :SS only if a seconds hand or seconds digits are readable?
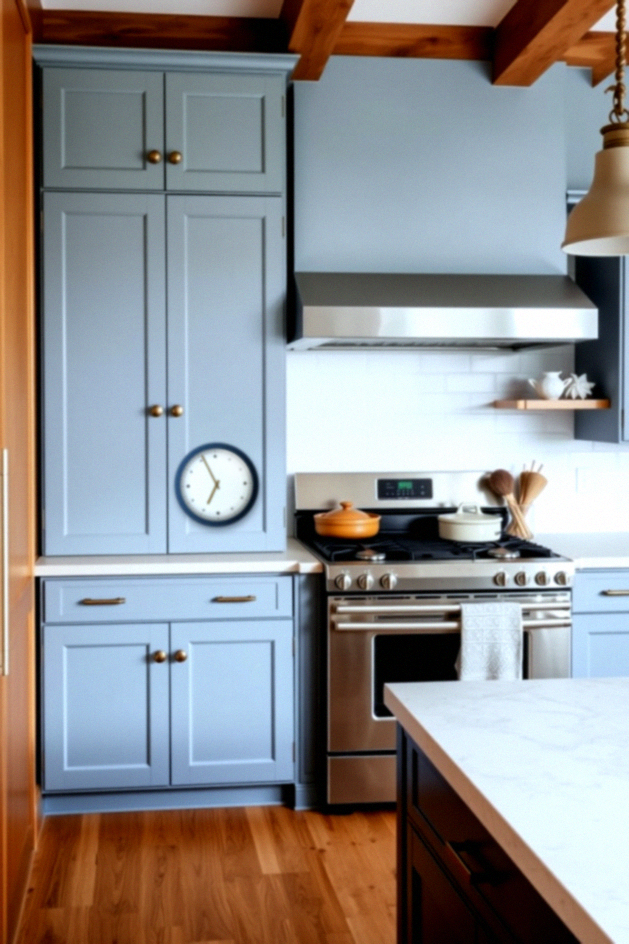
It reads 6:56
